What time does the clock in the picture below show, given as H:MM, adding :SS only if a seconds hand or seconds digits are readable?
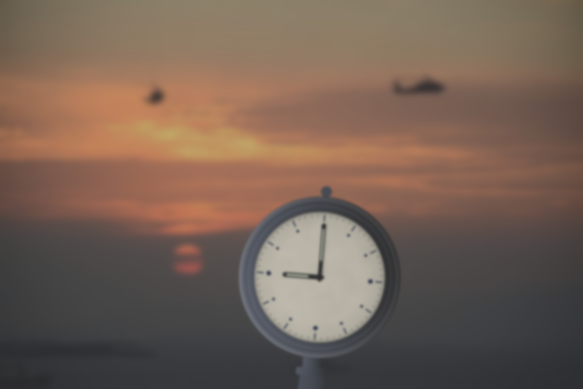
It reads 9:00
